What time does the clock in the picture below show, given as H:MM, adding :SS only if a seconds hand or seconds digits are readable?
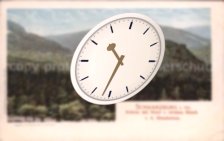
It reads 10:32
